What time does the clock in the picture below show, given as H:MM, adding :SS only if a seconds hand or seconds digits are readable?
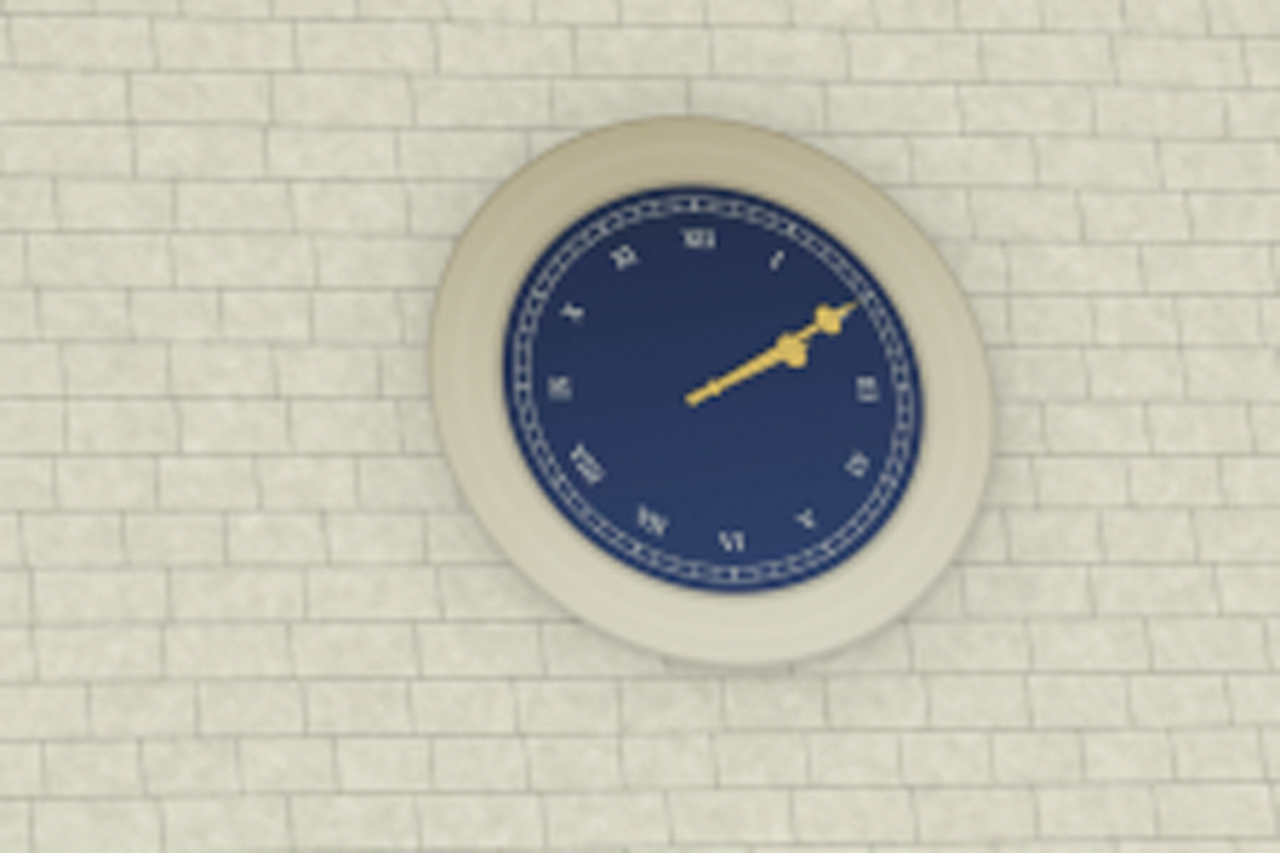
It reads 2:10
